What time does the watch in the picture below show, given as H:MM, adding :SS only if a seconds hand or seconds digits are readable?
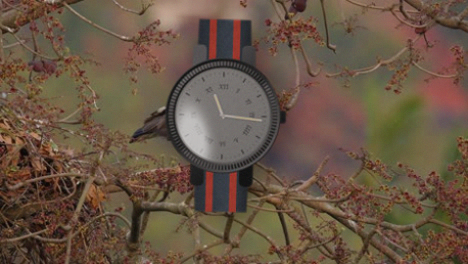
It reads 11:16
